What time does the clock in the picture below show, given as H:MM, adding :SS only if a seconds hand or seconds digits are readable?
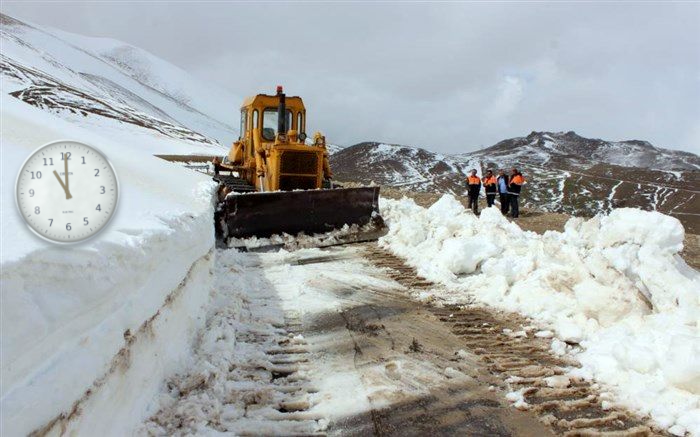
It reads 11:00
